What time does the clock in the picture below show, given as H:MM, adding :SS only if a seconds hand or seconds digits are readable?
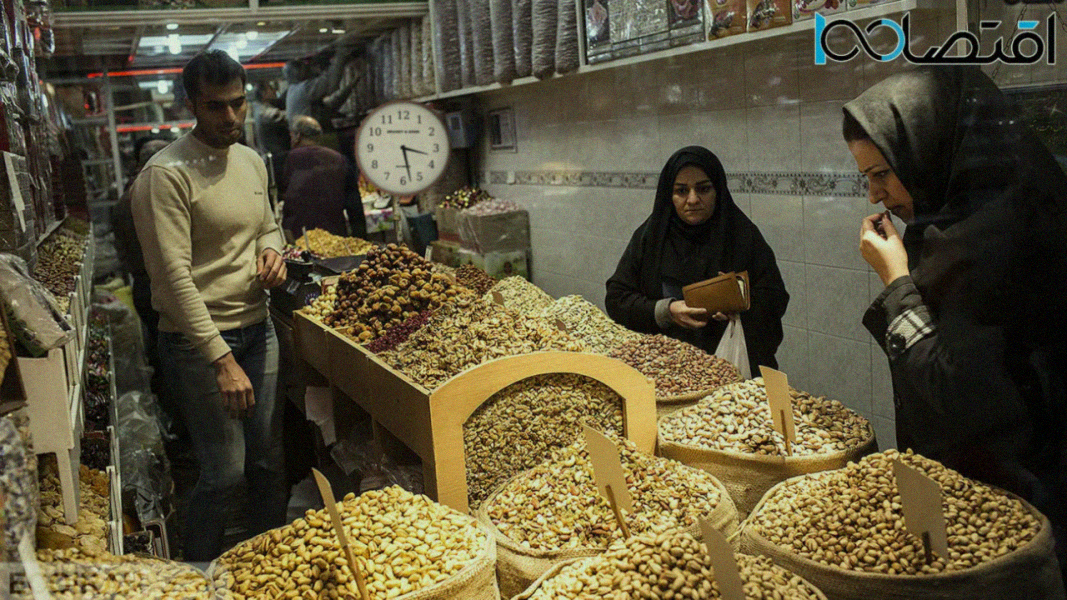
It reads 3:28
